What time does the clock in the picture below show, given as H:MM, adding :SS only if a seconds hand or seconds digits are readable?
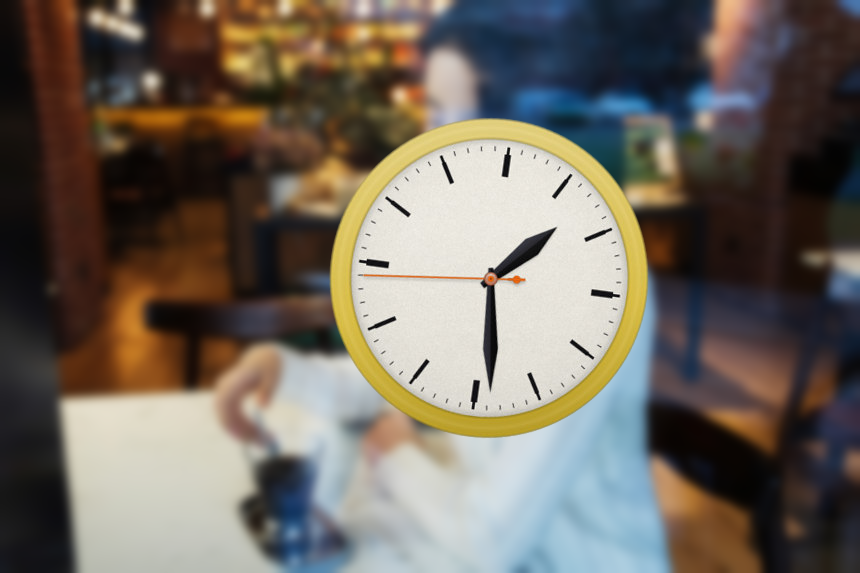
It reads 1:28:44
